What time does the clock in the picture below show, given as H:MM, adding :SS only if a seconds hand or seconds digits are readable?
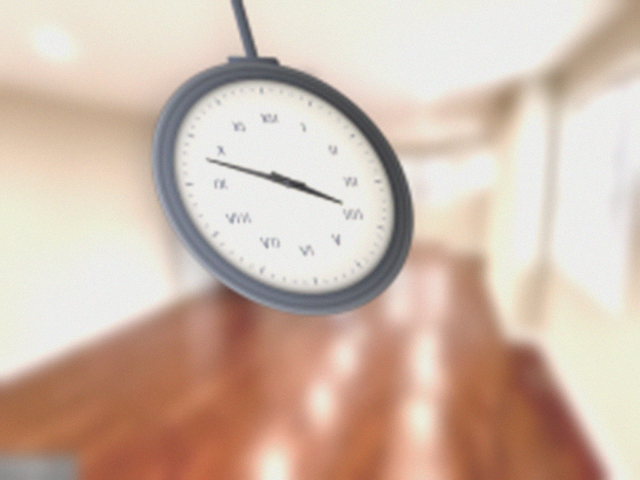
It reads 3:48
